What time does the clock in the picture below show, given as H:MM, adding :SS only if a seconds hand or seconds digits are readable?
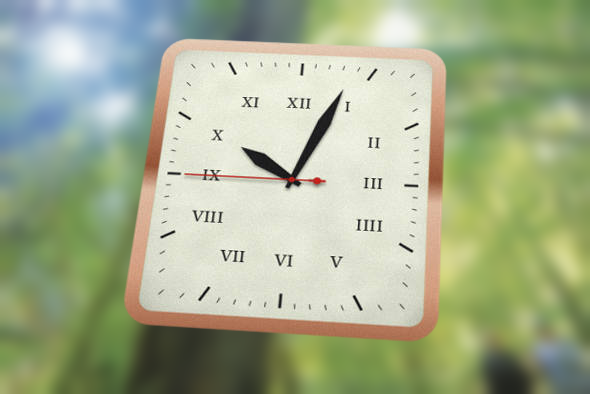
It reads 10:03:45
